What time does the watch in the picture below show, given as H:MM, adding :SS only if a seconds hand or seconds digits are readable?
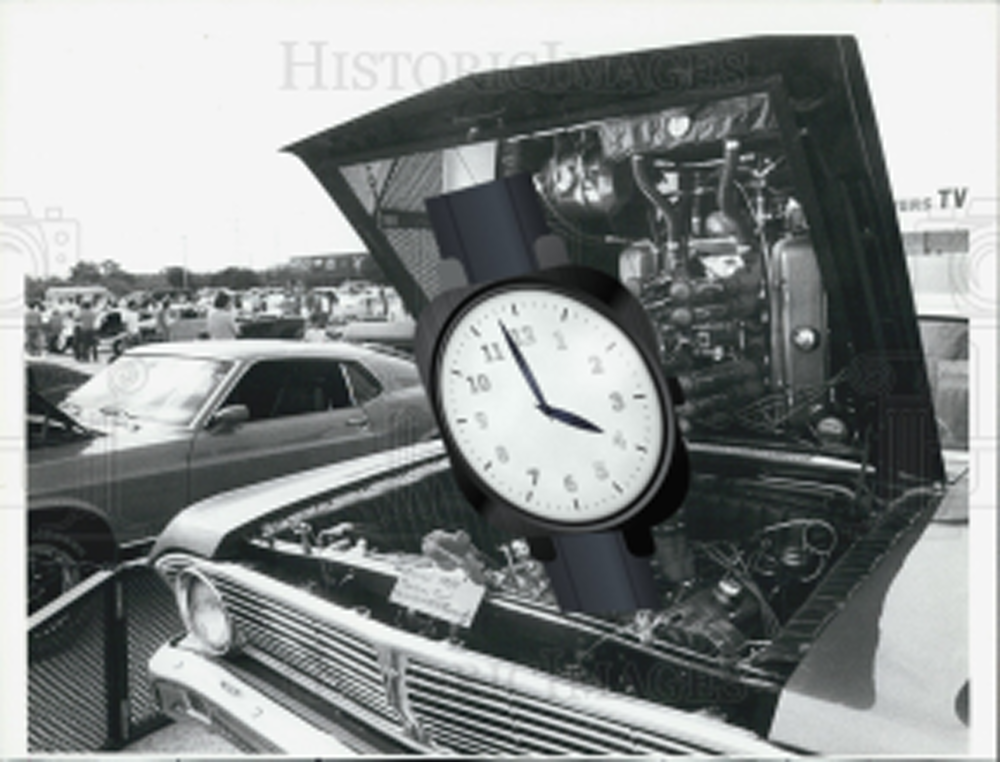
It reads 3:58
